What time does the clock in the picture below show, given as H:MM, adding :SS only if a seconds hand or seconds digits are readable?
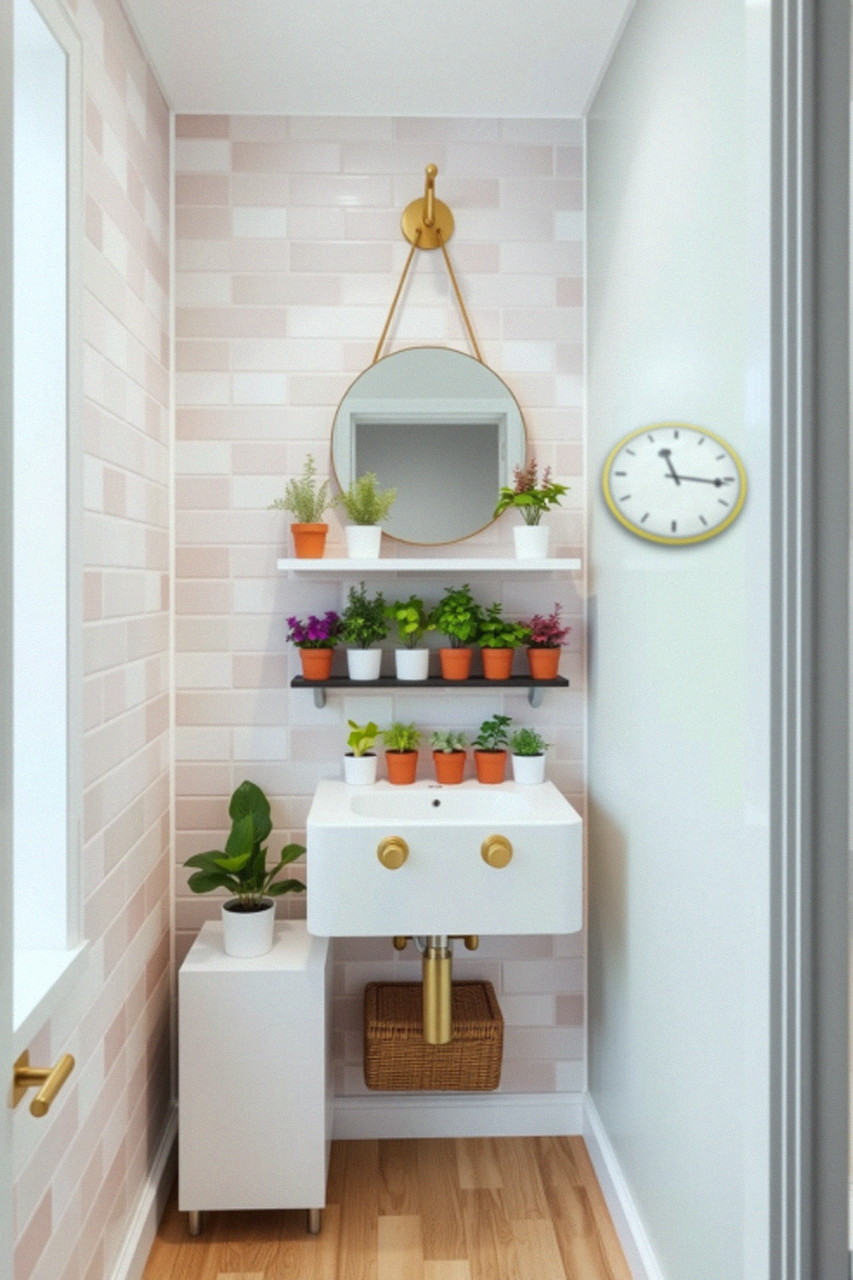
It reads 11:16
